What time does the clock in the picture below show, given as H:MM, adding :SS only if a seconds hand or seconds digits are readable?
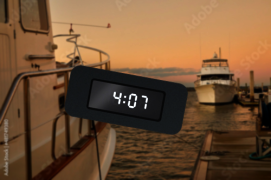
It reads 4:07
